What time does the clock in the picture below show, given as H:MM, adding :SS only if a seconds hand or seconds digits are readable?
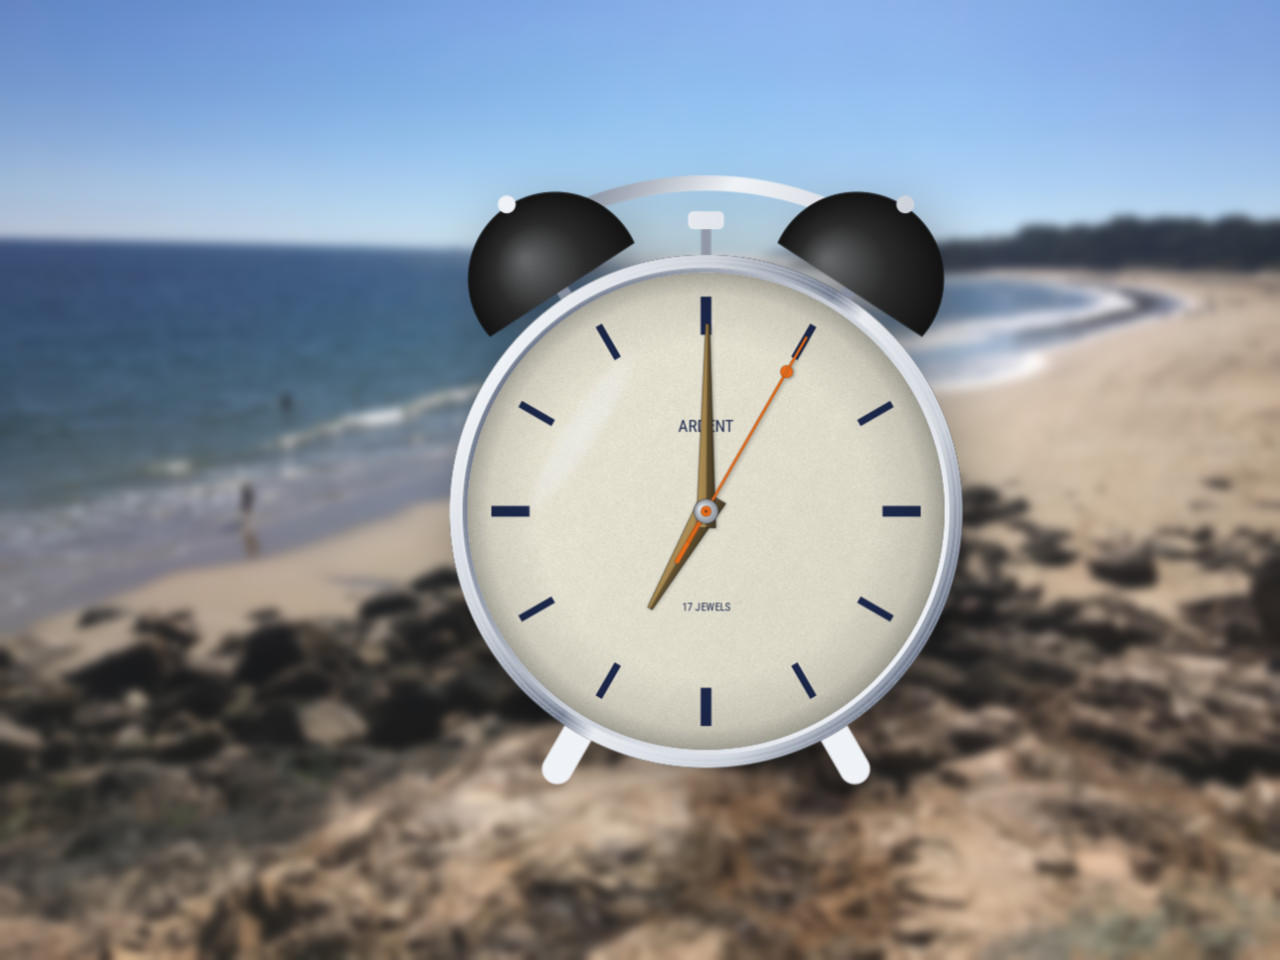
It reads 7:00:05
